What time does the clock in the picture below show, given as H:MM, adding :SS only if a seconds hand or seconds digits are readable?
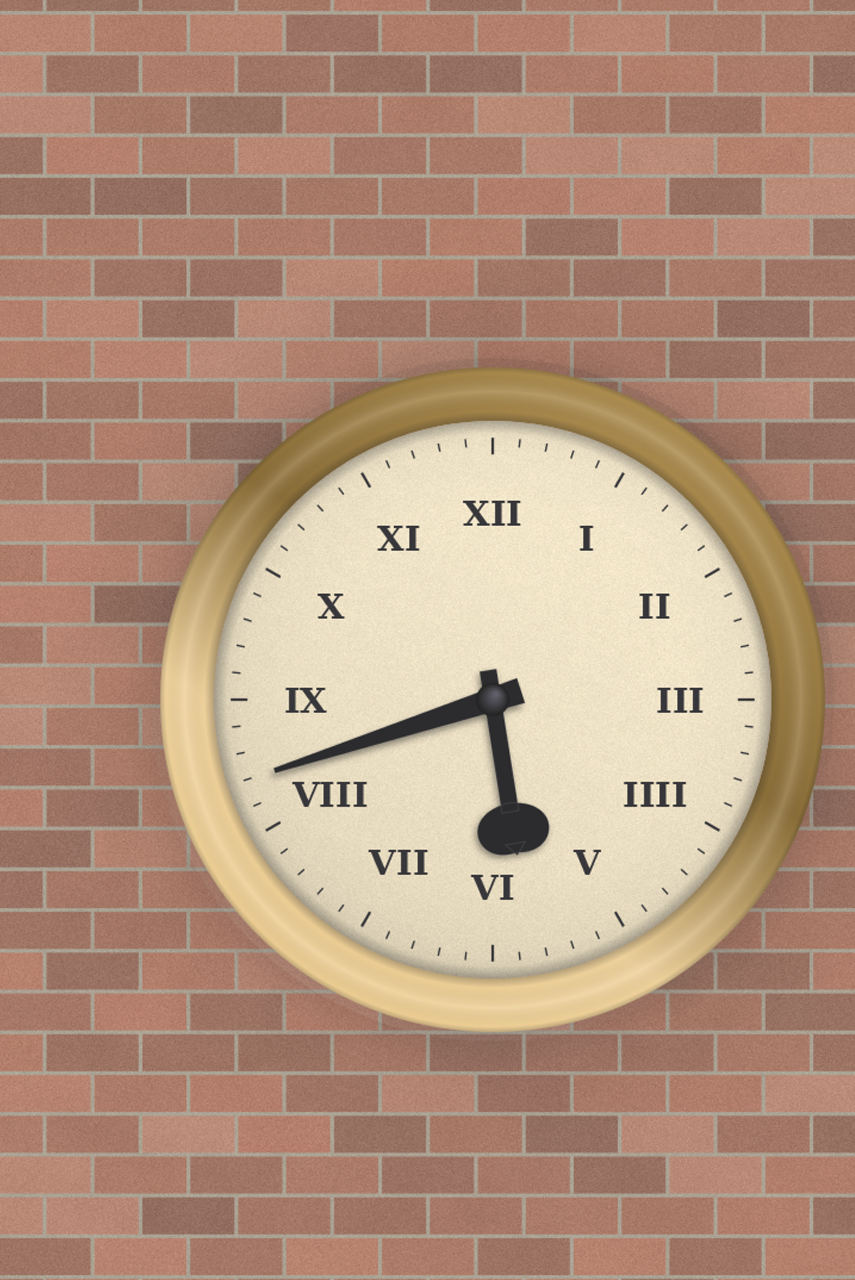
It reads 5:42
